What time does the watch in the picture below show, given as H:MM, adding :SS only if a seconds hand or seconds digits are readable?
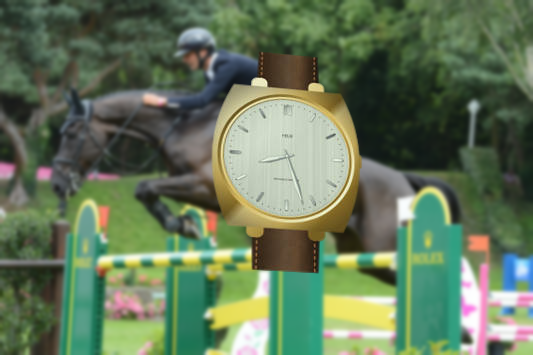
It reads 8:27
